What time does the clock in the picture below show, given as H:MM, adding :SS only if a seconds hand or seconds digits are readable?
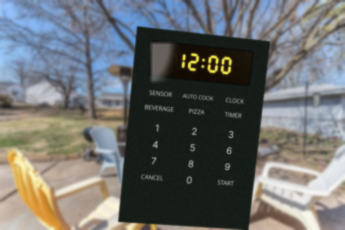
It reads 12:00
